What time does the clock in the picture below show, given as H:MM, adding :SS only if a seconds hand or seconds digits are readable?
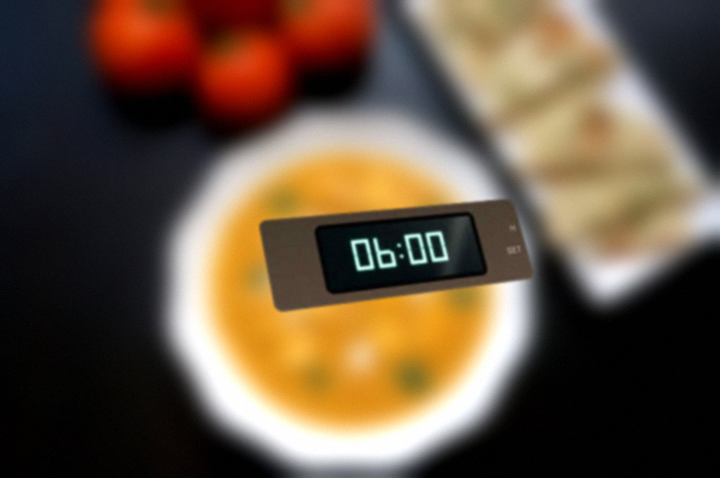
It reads 6:00
